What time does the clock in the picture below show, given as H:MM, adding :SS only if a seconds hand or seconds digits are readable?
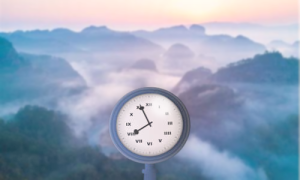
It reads 7:56
